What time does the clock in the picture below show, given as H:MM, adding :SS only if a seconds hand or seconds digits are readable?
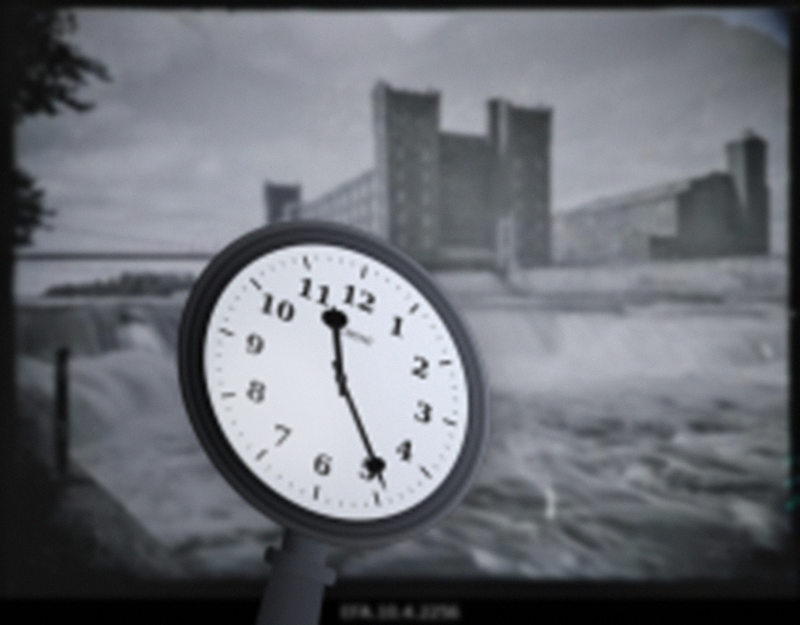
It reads 11:24
